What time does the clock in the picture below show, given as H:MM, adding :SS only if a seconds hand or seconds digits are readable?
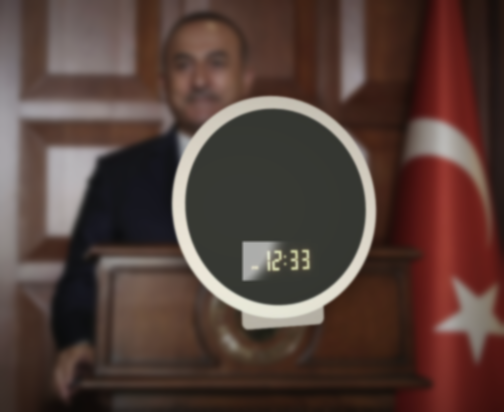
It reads 12:33
